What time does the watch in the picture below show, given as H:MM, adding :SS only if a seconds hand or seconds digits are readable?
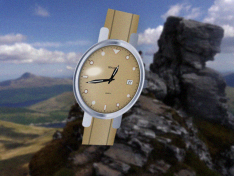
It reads 12:43
